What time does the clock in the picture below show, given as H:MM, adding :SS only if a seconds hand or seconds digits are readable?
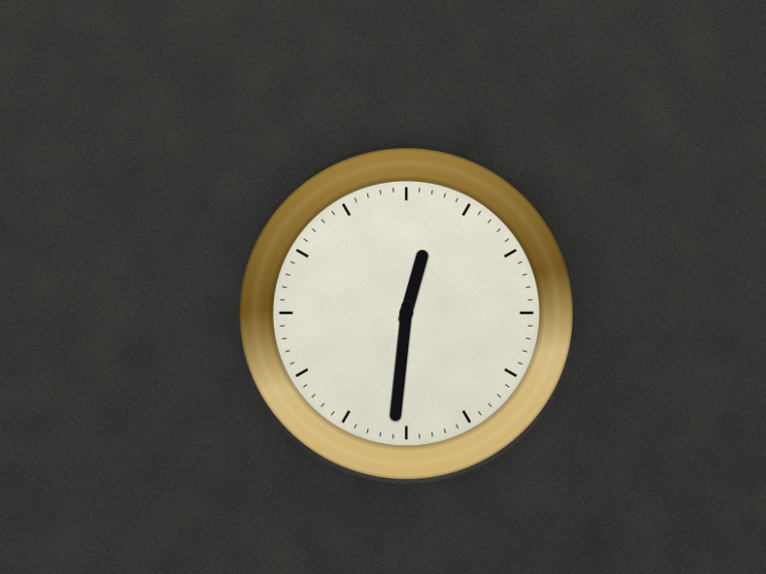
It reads 12:31
